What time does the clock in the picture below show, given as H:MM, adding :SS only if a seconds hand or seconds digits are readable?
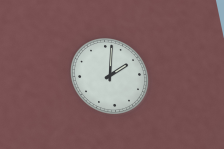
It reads 2:02
